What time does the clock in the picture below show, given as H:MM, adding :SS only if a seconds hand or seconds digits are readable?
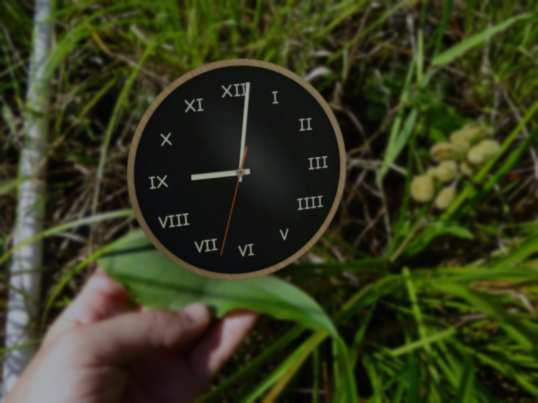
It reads 9:01:33
